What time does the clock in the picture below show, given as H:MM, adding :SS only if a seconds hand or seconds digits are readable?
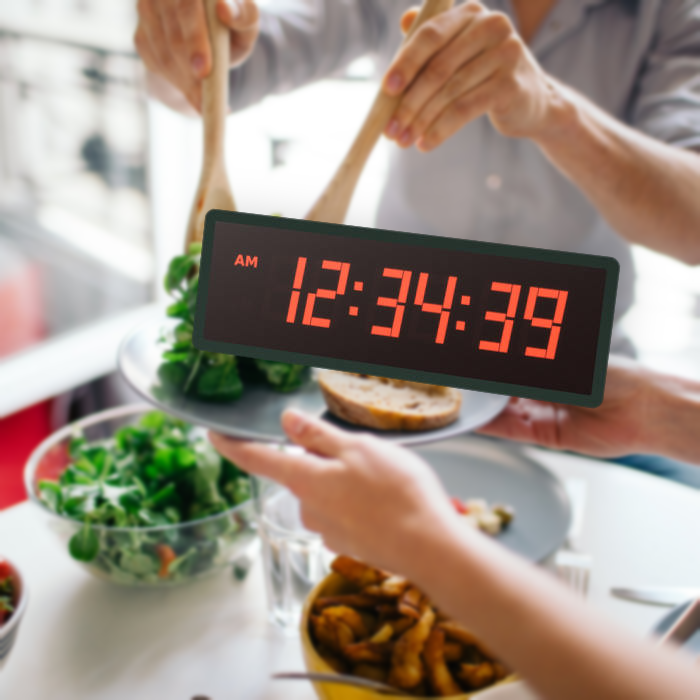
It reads 12:34:39
